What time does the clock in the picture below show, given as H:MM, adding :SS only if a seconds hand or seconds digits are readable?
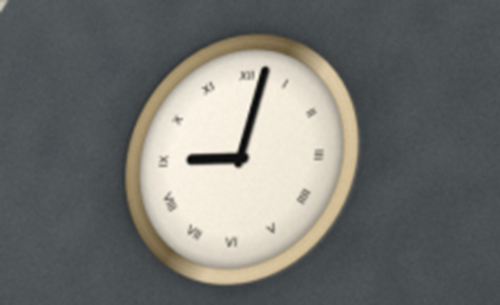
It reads 9:02
